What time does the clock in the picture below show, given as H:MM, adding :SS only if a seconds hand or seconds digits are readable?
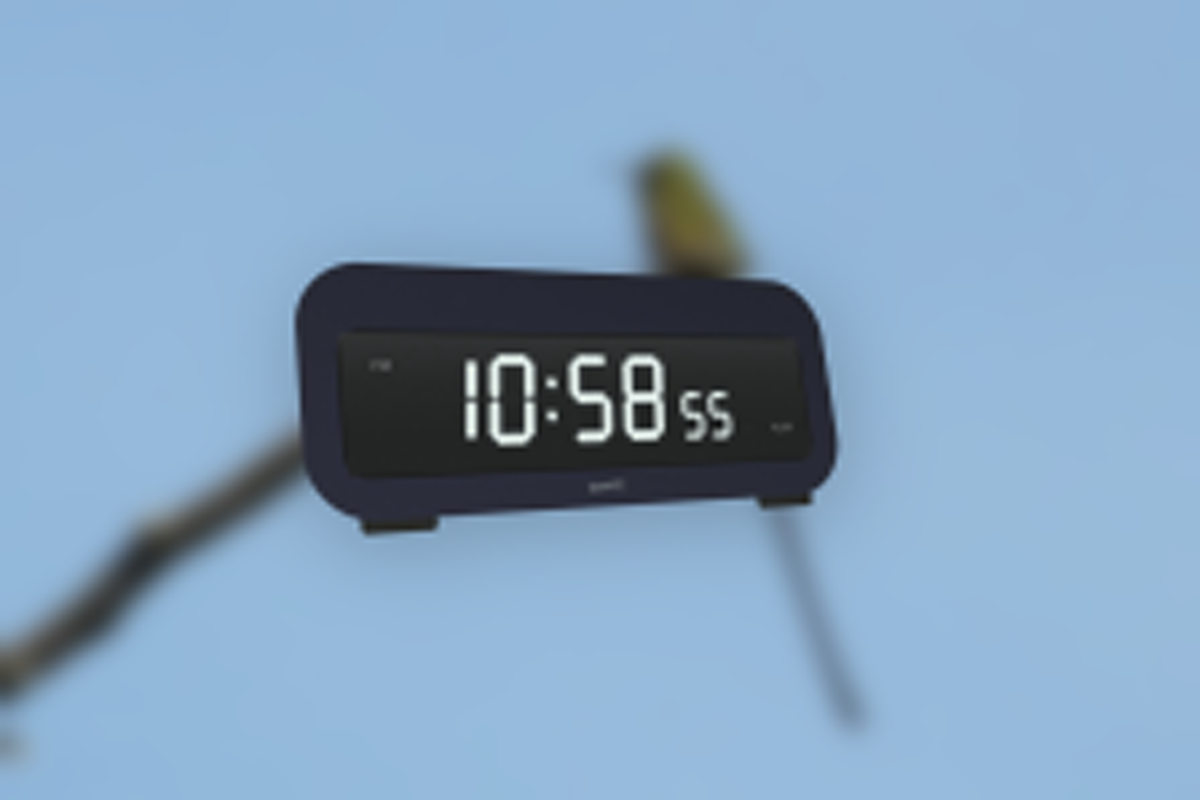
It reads 10:58:55
